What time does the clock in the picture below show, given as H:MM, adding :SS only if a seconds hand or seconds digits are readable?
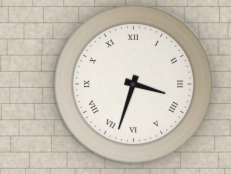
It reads 3:33
